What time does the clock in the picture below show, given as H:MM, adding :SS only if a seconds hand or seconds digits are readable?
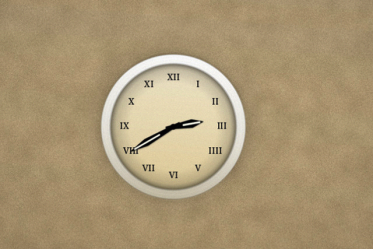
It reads 2:40
